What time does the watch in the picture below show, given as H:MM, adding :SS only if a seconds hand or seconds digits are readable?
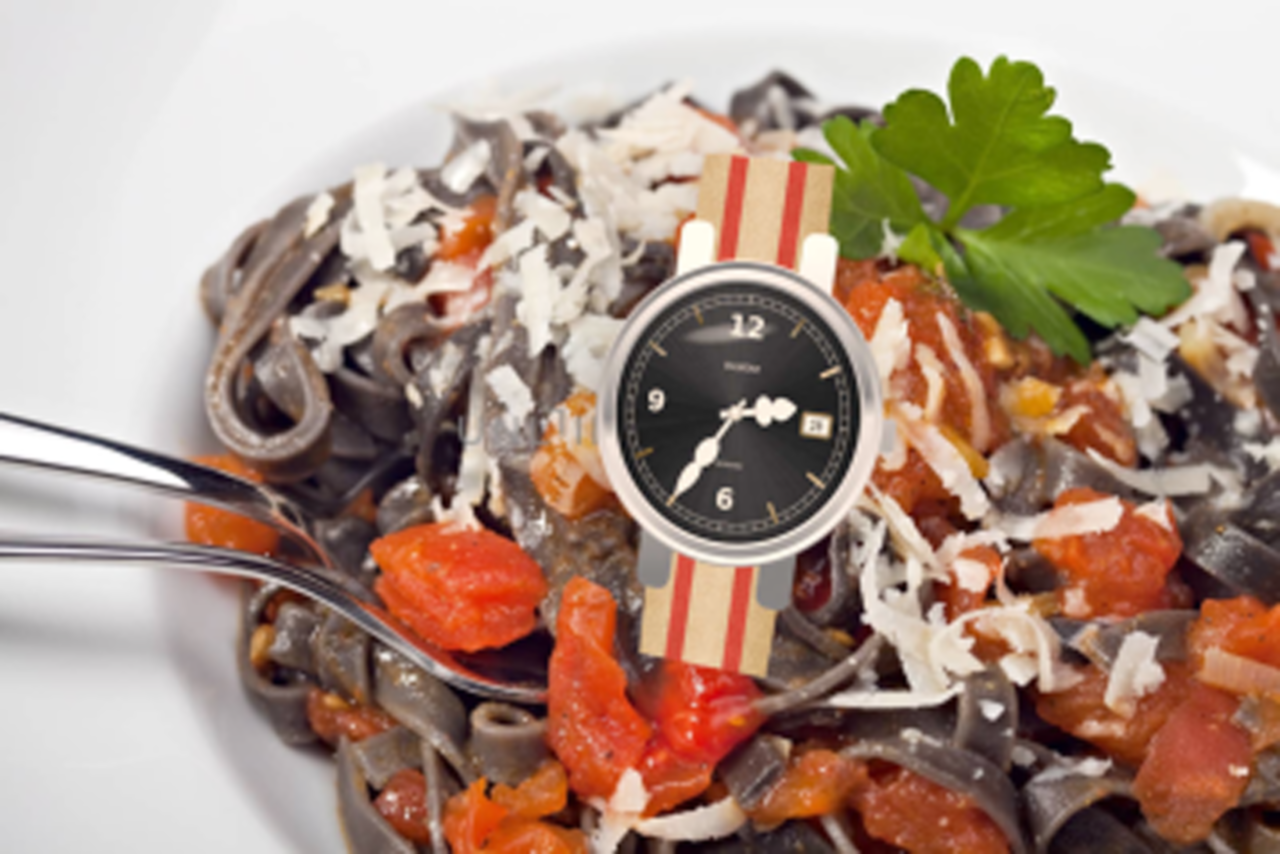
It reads 2:35
